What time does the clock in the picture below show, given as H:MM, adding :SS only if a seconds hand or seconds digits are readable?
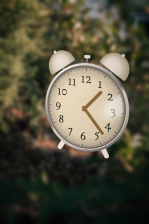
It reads 1:23
